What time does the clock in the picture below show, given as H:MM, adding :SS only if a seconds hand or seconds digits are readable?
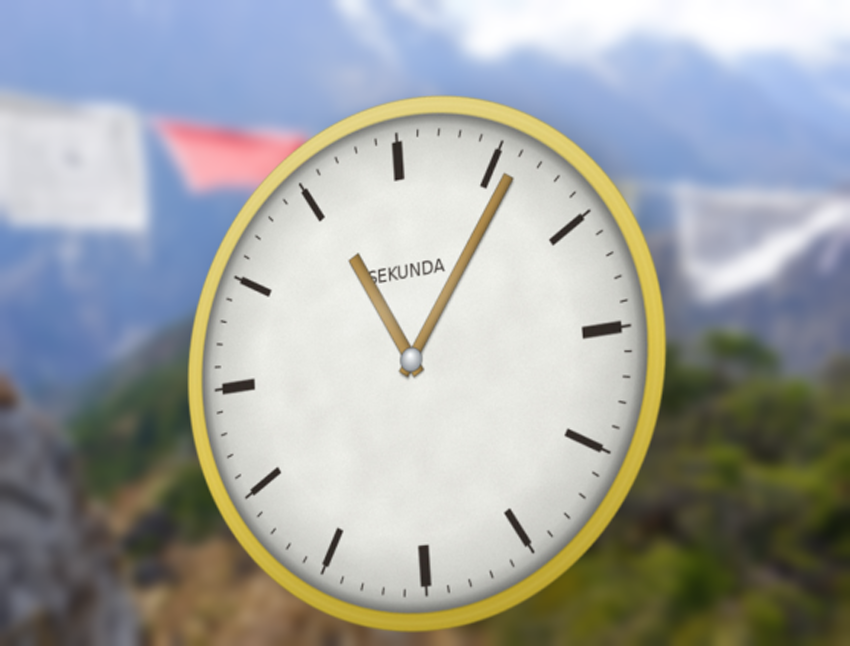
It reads 11:06
